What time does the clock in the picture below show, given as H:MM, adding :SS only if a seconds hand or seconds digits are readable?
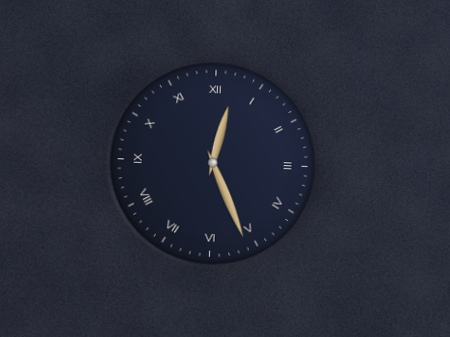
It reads 12:26
